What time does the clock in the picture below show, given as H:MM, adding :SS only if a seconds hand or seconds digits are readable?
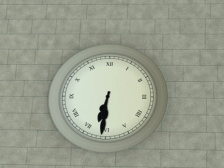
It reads 6:31
